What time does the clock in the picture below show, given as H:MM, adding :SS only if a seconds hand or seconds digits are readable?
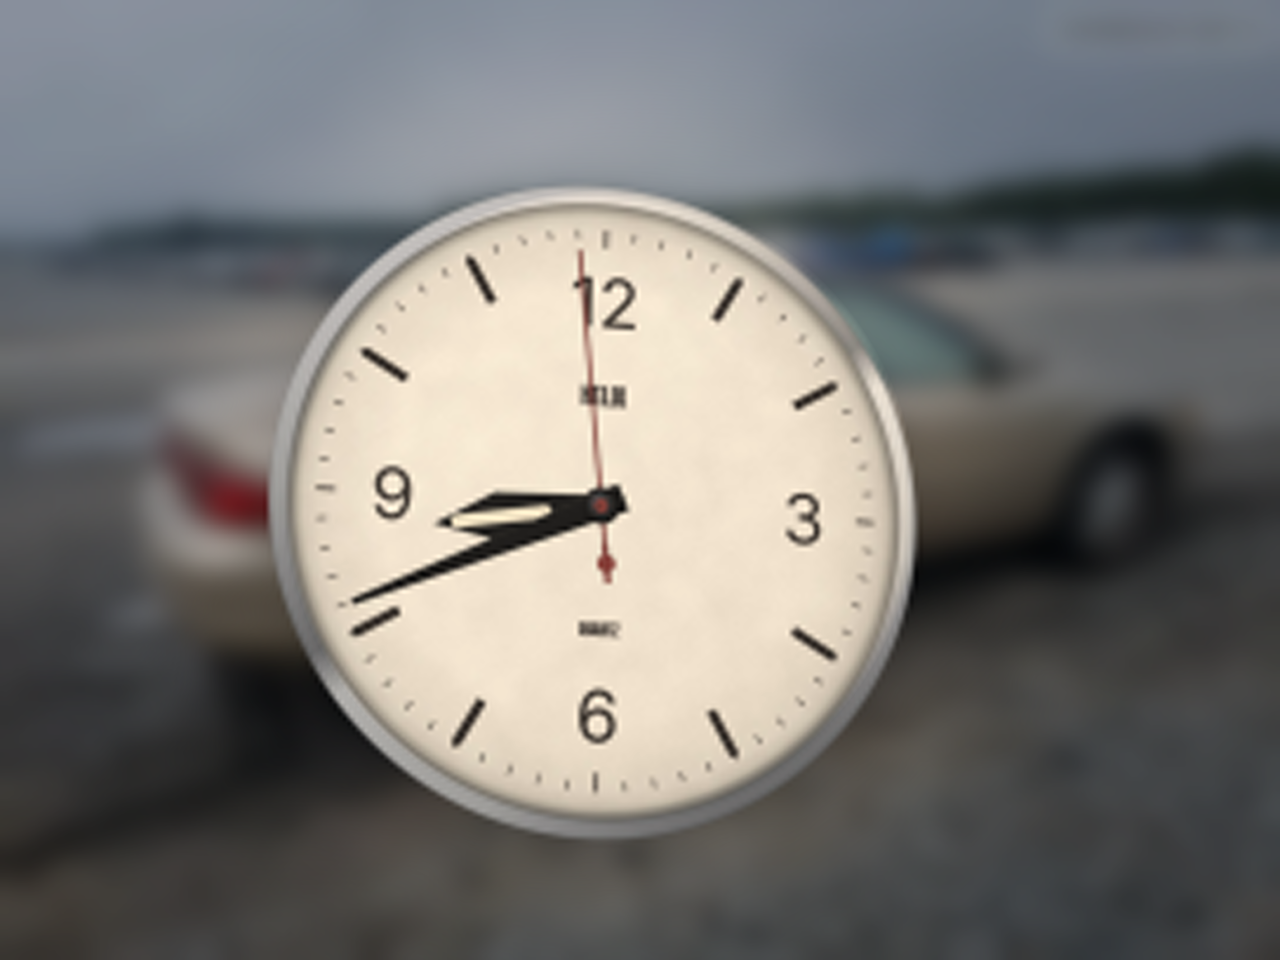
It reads 8:40:59
